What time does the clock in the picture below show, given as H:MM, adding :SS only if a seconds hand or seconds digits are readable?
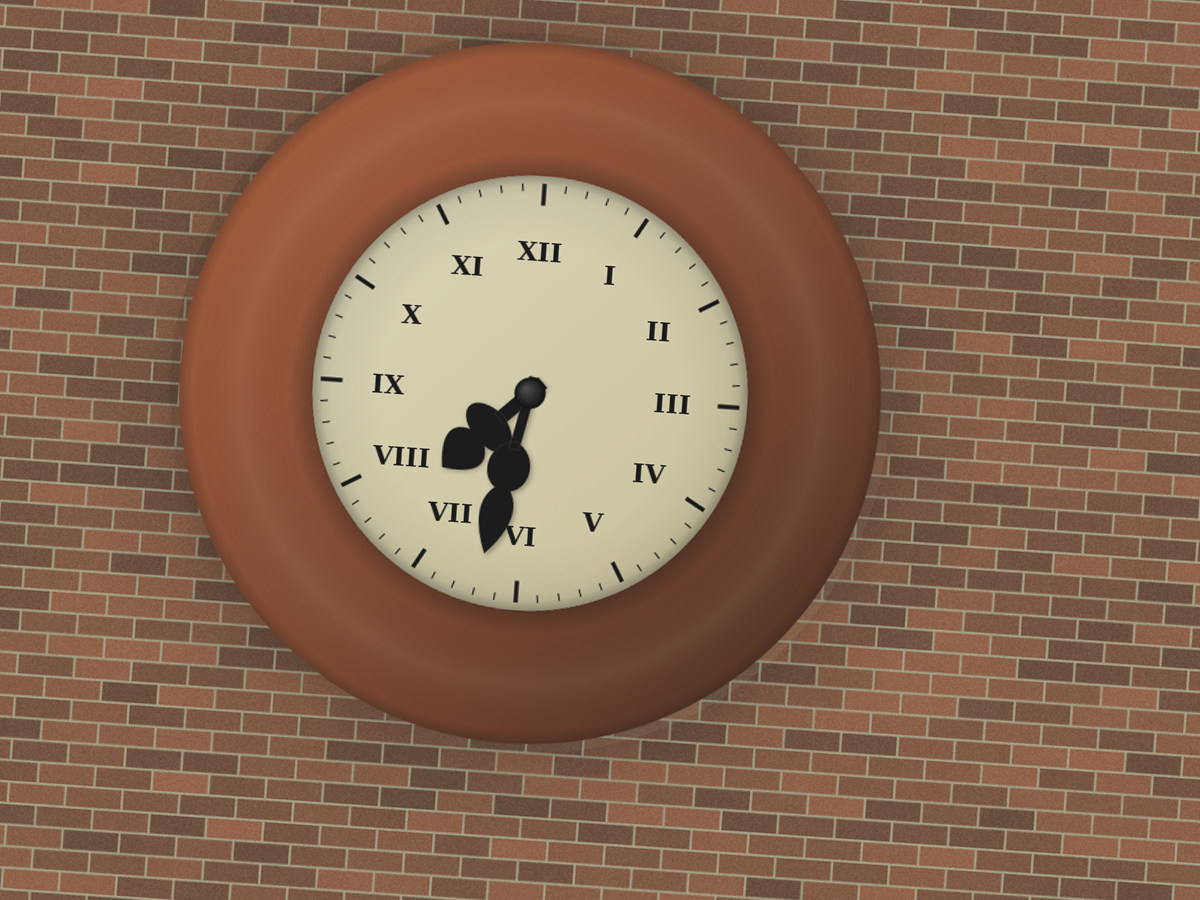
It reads 7:32
